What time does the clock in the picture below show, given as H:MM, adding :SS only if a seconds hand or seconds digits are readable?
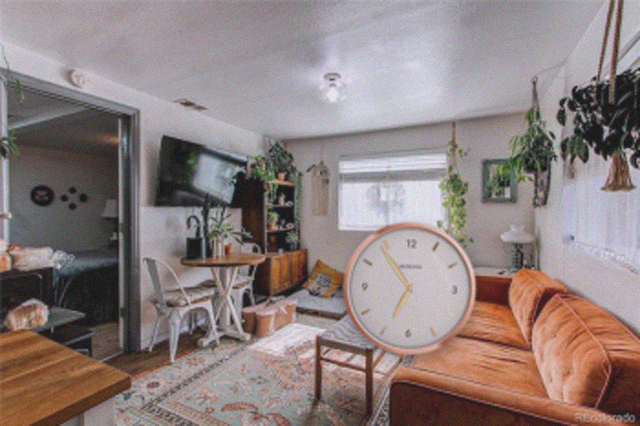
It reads 6:54
